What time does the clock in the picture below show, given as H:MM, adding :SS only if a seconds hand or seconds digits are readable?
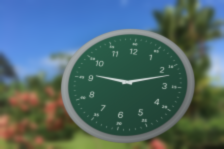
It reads 9:12
